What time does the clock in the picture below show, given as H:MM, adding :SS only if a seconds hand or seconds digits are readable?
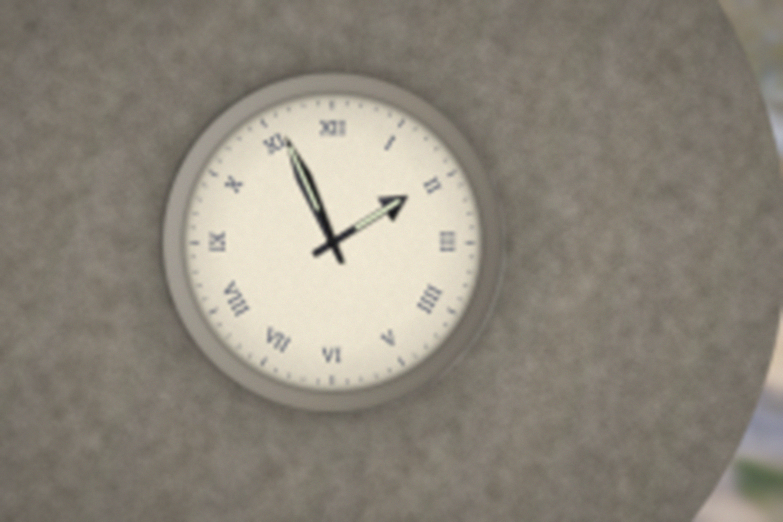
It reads 1:56
